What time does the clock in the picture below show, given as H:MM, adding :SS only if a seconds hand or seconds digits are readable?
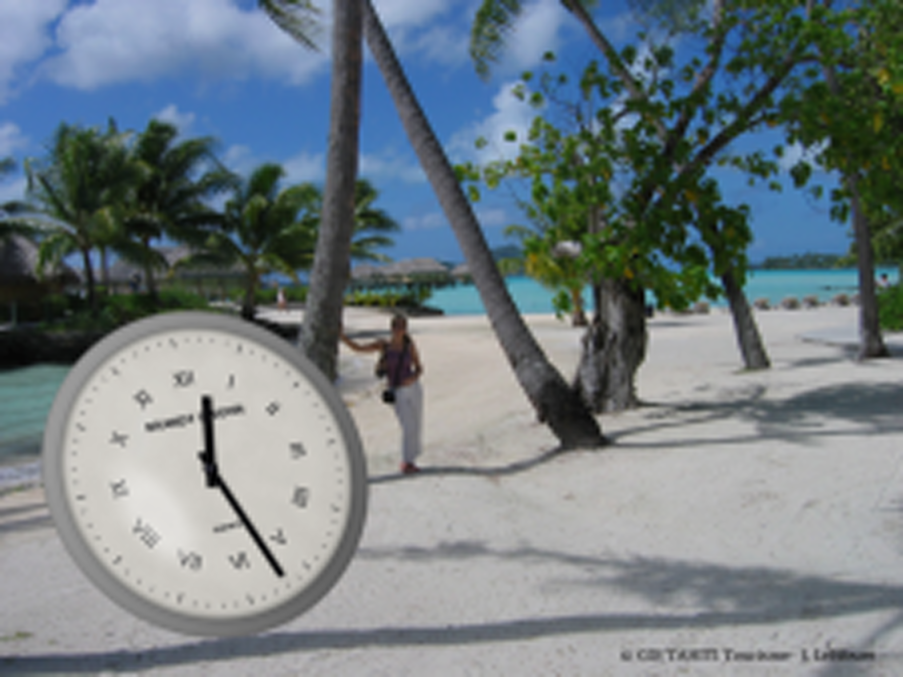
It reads 12:27
